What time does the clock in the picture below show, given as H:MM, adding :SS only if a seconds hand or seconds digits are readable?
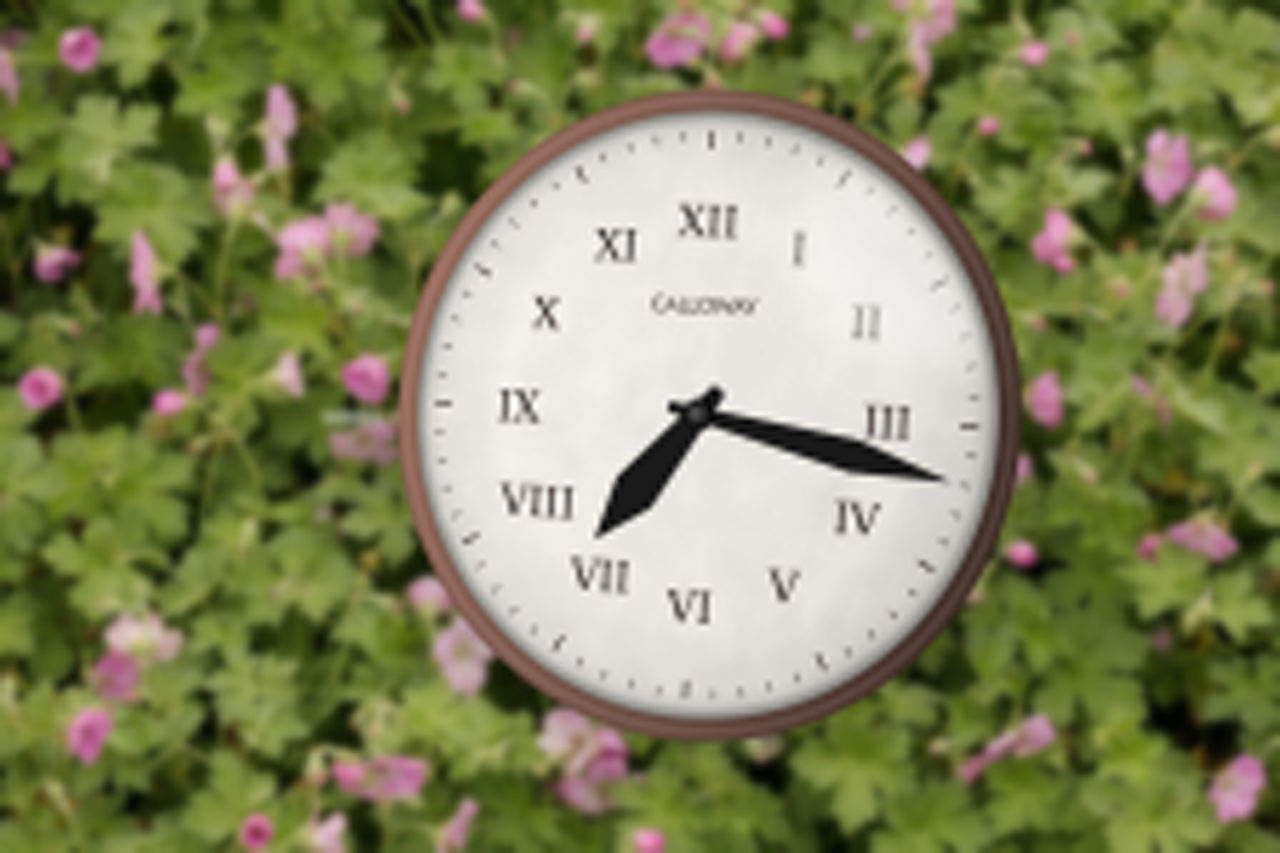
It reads 7:17
